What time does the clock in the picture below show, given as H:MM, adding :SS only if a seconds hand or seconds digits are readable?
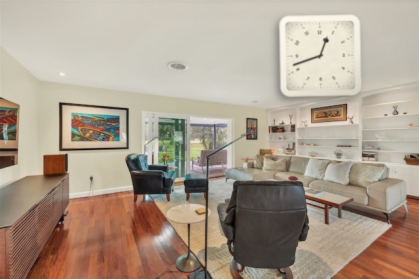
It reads 12:42
